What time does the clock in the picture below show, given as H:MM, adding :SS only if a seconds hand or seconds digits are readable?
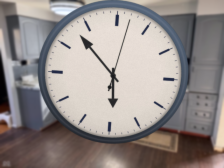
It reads 5:53:02
